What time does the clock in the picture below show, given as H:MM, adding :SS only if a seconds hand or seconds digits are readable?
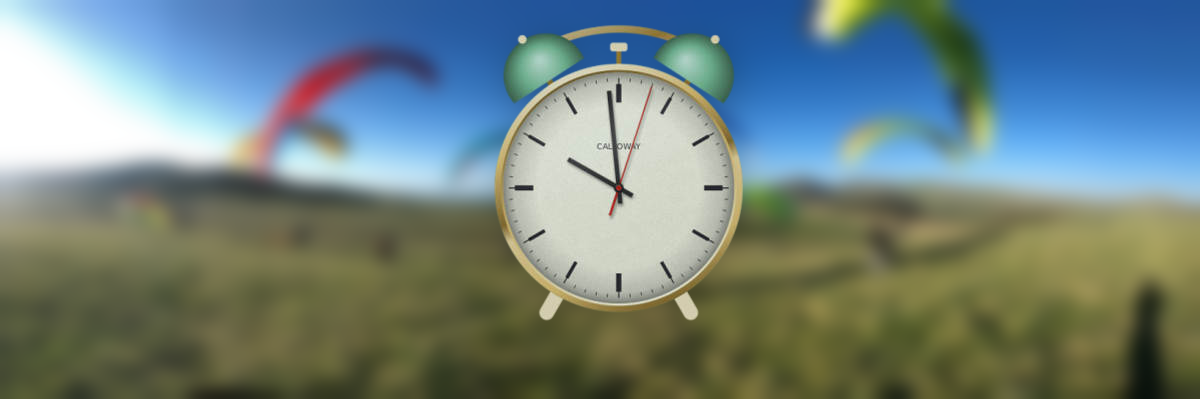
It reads 9:59:03
